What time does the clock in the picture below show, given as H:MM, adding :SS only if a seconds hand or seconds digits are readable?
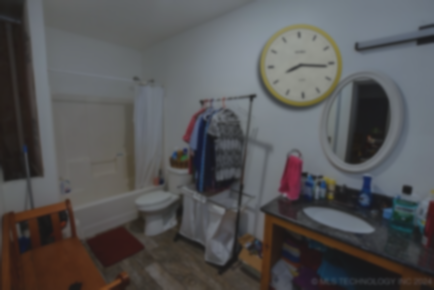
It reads 8:16
